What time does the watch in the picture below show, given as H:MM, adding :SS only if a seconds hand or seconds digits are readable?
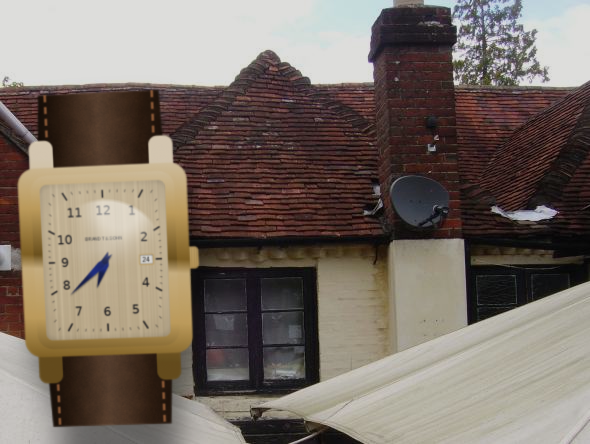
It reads 6:38
